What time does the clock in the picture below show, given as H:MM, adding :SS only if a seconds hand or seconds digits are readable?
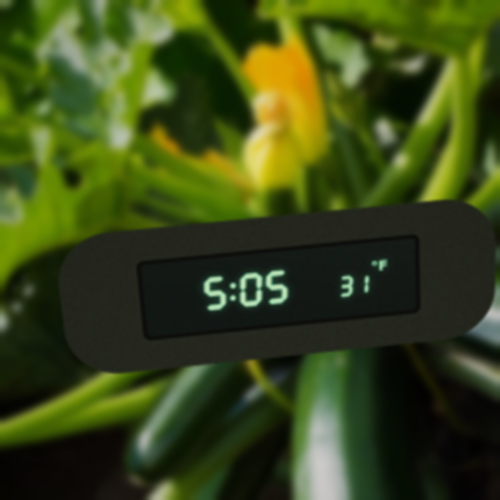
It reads 5:05
